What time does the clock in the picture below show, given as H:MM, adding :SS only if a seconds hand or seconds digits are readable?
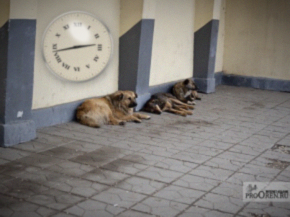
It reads 2:43
